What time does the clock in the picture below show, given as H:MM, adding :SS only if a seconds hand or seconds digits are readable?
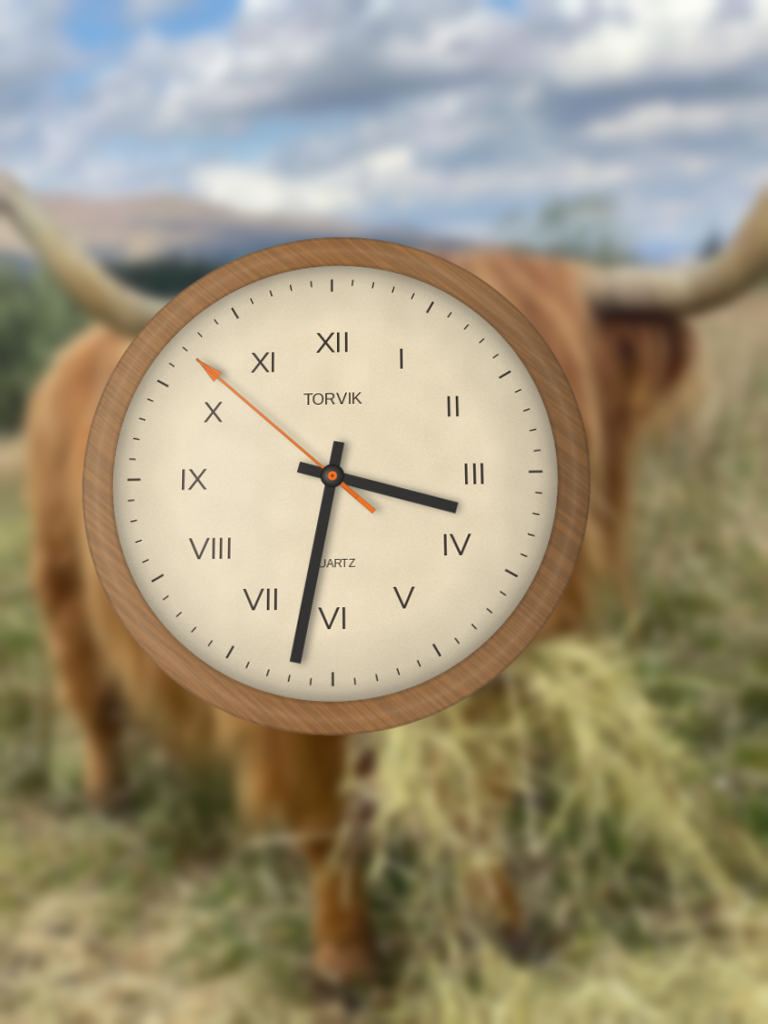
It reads 3:31:52
